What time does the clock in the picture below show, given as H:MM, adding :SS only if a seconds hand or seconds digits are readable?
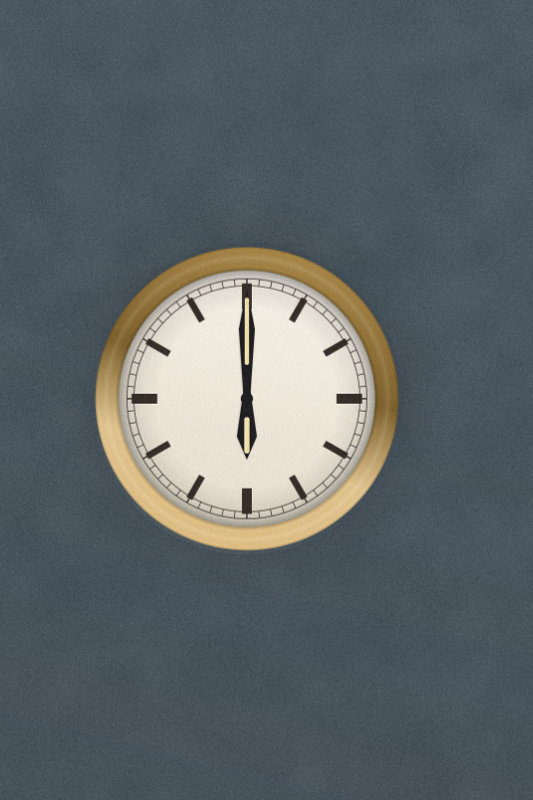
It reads 6:00
